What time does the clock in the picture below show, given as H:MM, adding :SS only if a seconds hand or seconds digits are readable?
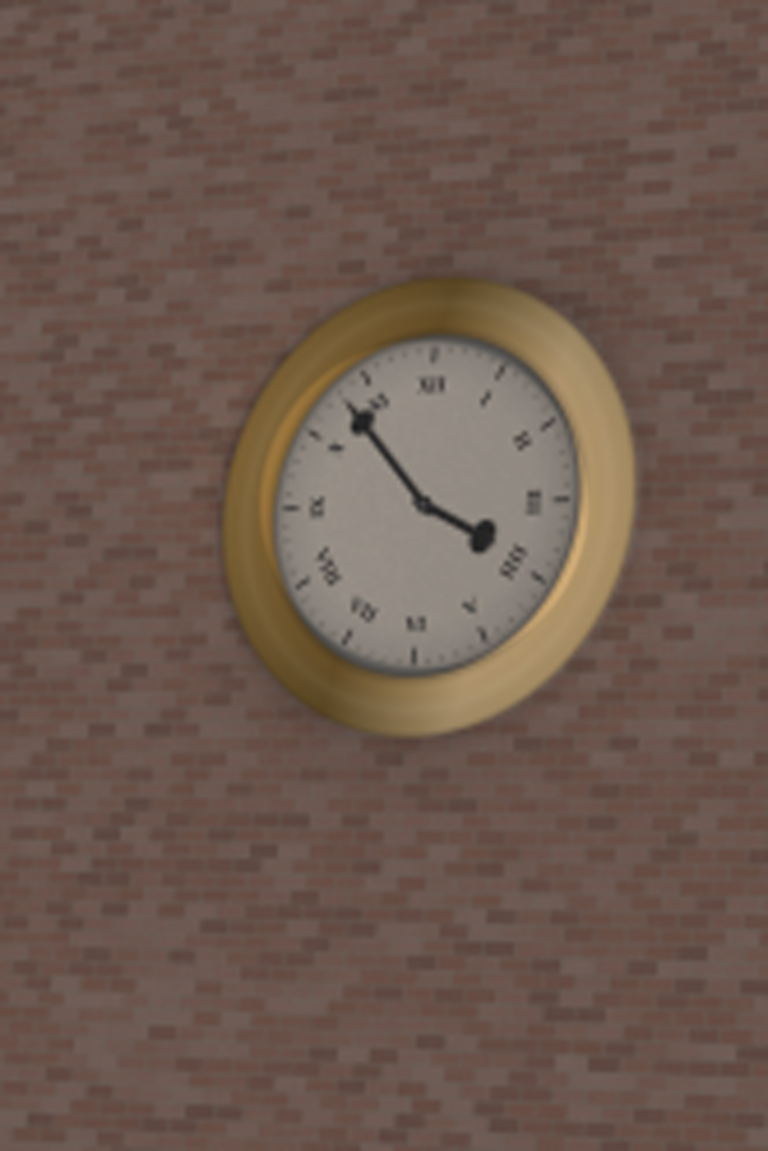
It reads 3:53
